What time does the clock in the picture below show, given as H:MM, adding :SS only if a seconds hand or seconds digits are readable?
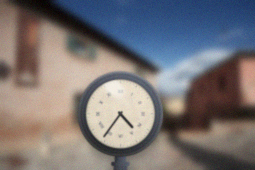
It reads 4:36
